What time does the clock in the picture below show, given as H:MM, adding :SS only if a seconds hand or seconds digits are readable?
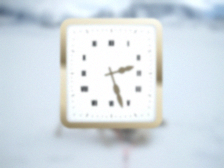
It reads 2:27
